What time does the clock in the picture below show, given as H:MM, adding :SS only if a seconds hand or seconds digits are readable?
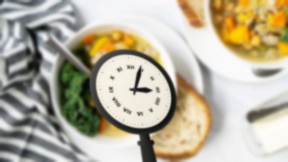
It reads 3:04
